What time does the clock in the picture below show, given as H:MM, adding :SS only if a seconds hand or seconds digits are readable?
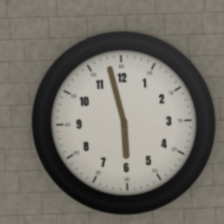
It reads 5:58
